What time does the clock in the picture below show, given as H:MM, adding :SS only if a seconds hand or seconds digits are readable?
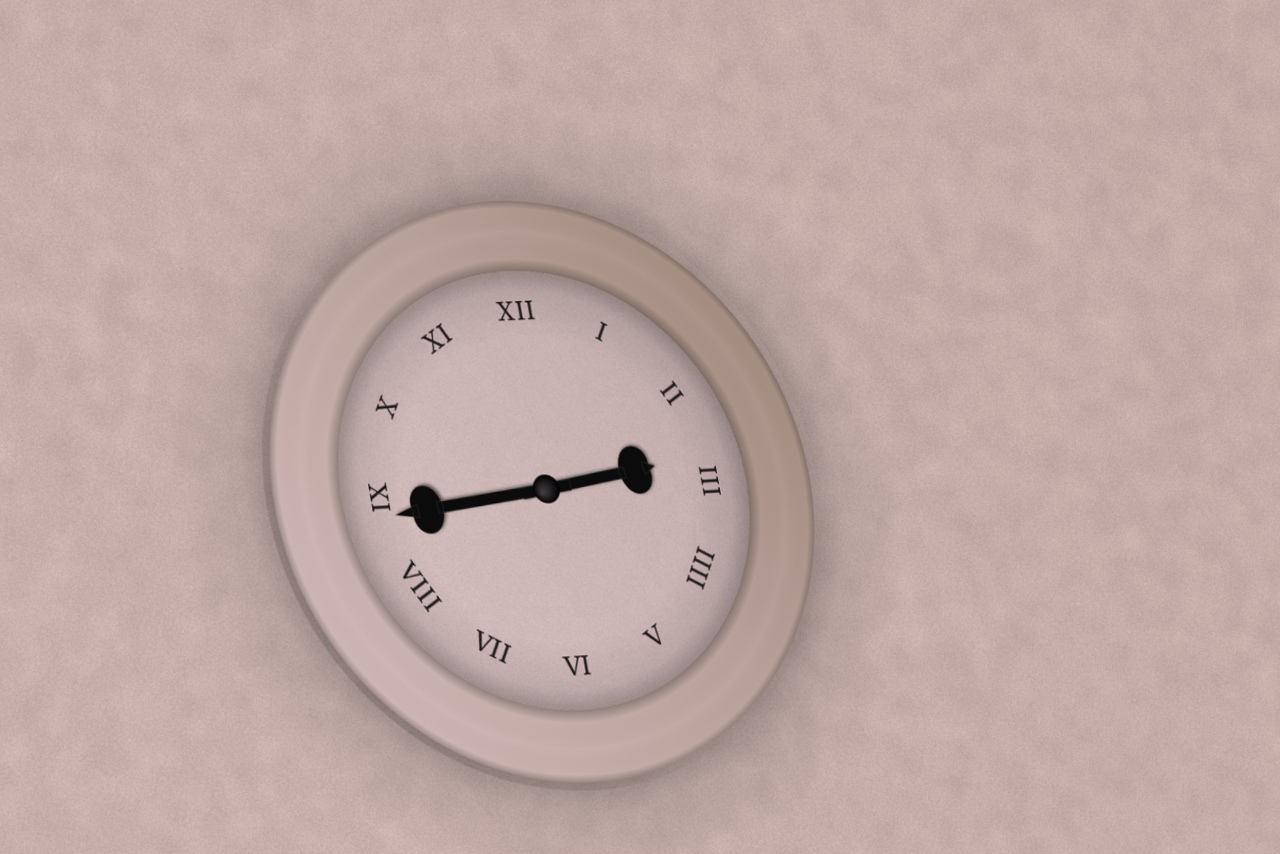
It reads 2:44
